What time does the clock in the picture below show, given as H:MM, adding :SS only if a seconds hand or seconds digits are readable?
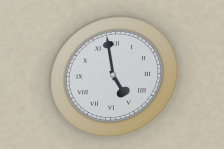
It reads 4:58
